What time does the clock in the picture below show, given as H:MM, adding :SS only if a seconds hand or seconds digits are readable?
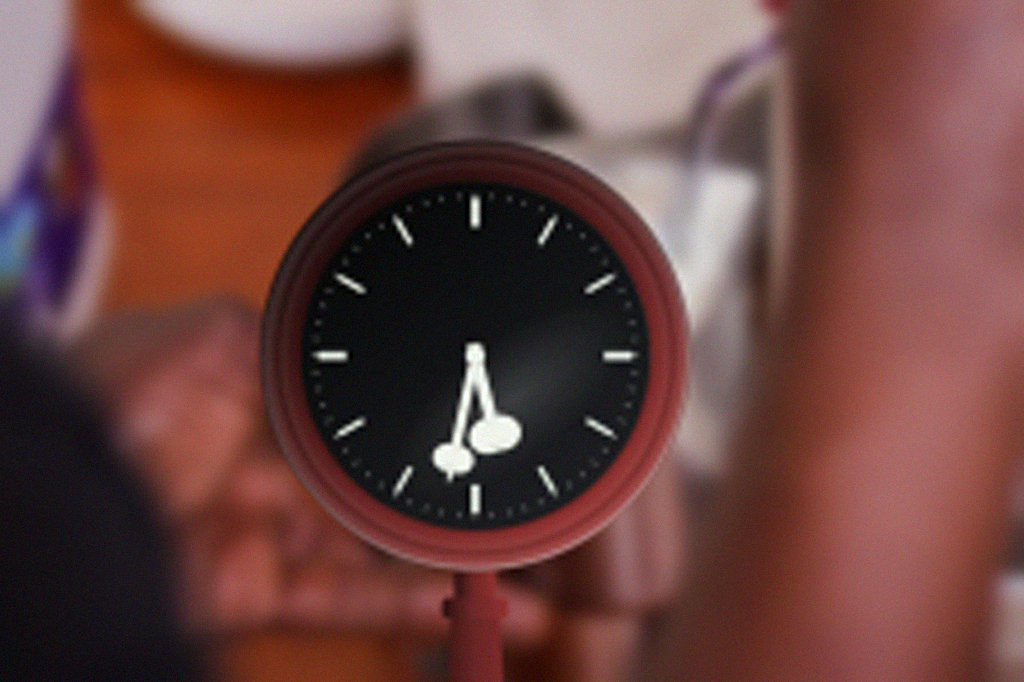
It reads 5:32
